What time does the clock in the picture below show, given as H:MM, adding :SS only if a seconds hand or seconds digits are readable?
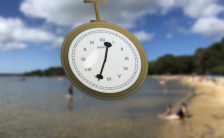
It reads 12:34
